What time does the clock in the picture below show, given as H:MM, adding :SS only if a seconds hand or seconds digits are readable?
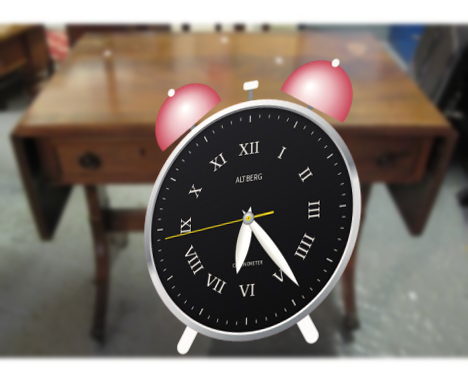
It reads 6:23:44
